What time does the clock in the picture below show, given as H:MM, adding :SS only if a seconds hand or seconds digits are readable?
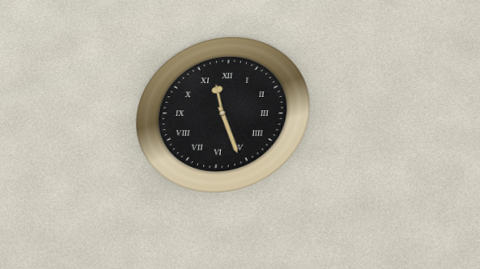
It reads 11:26
